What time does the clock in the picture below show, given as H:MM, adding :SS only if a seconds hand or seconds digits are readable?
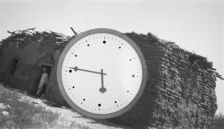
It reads 5:46
